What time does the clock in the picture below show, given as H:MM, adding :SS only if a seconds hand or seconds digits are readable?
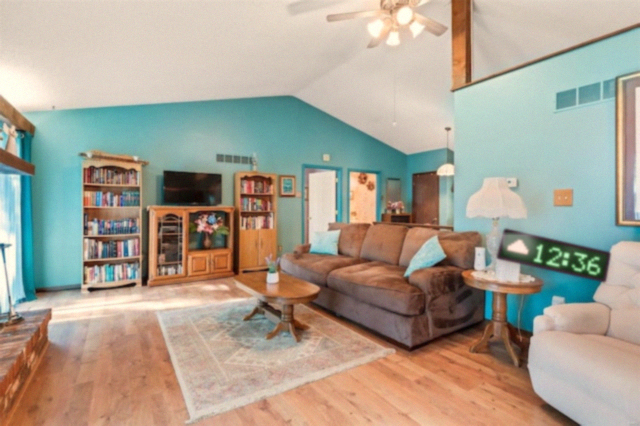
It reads 12:36
